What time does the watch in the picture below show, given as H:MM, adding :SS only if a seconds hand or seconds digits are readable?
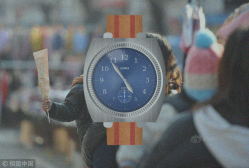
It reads 4:54
